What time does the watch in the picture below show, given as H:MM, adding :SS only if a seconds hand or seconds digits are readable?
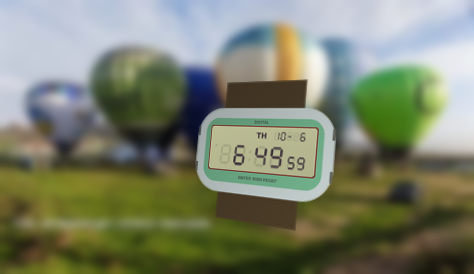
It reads 6:49:59
